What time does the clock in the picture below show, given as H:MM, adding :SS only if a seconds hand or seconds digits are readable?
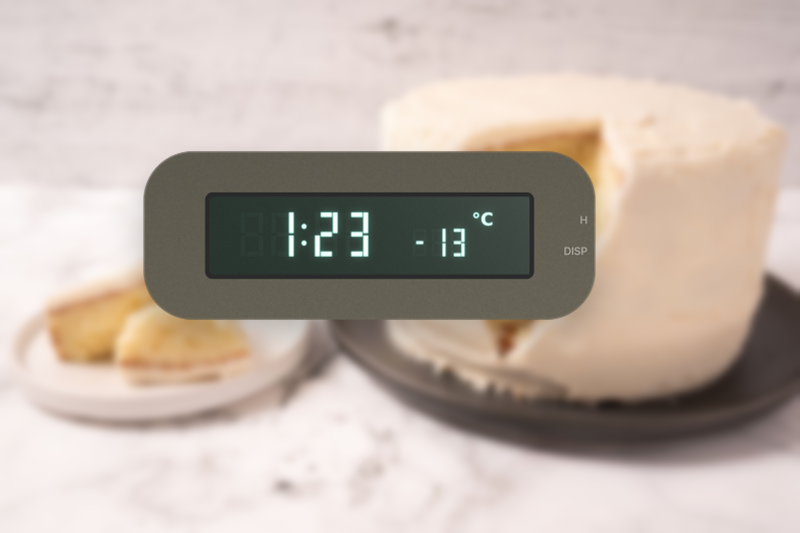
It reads 1:23
